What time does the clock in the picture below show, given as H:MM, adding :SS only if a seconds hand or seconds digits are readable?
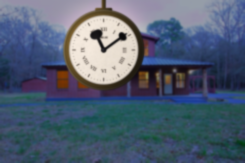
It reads 11:09
